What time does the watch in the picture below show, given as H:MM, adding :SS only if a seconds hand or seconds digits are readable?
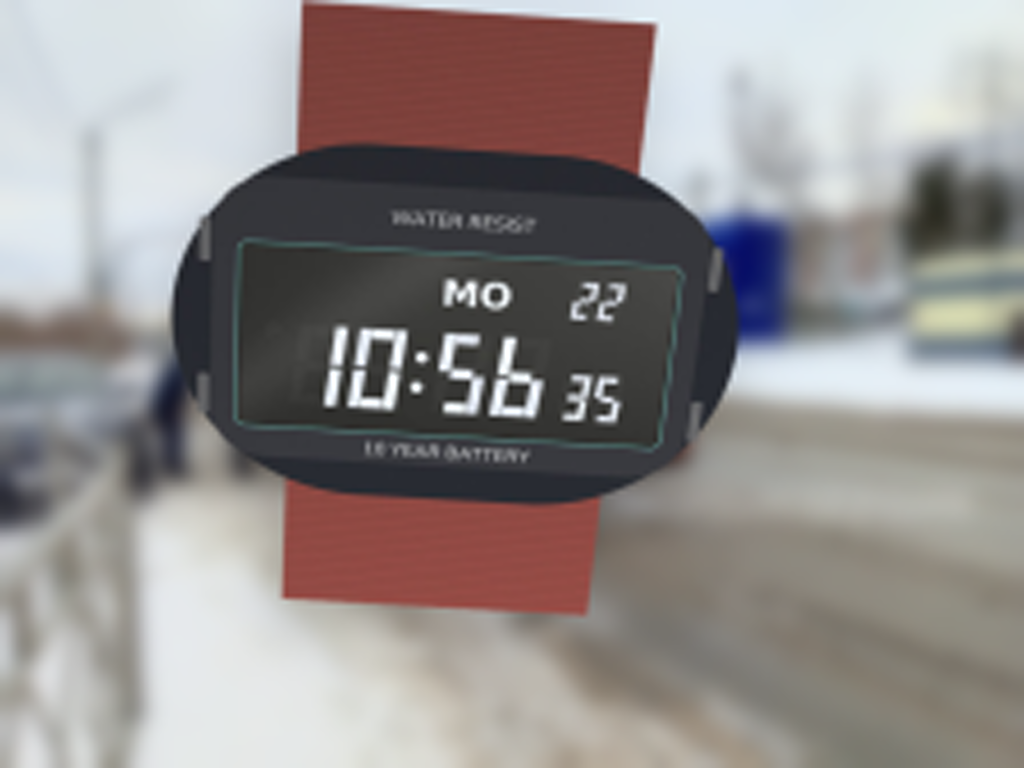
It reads 10:56:35
